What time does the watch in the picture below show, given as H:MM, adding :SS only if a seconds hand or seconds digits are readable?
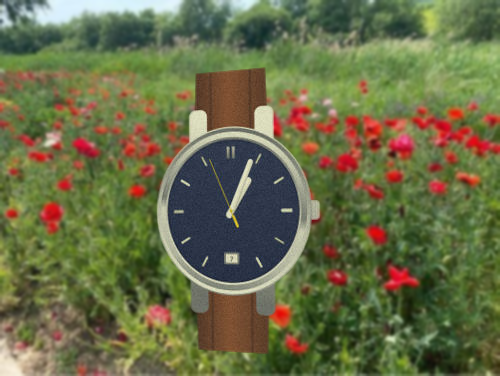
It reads 1:03:56
